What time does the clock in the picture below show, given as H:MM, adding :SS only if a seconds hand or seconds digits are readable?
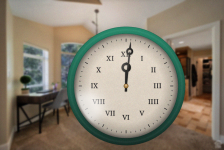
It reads 12:01
